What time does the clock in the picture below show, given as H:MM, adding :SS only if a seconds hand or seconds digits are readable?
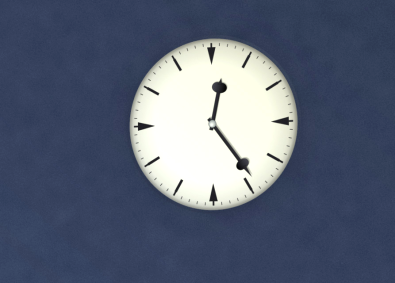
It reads 12:24
